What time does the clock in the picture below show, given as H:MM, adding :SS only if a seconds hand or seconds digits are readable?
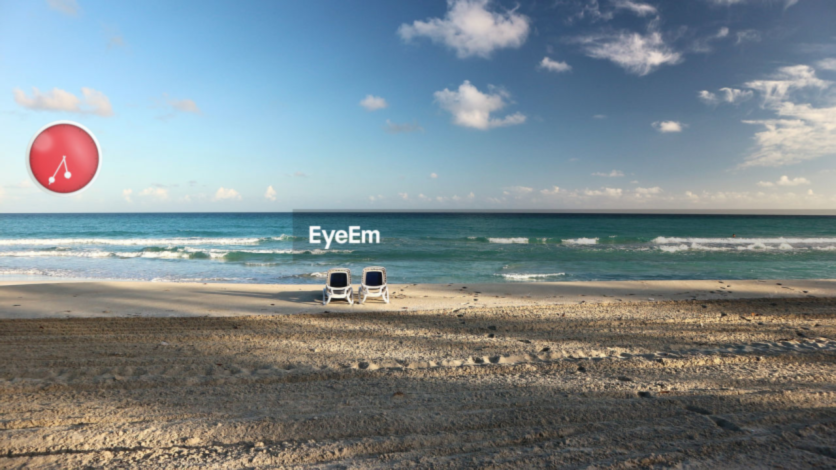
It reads 5:35
